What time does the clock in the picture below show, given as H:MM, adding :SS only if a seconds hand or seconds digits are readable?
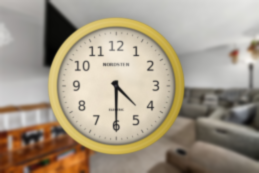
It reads 4:30
